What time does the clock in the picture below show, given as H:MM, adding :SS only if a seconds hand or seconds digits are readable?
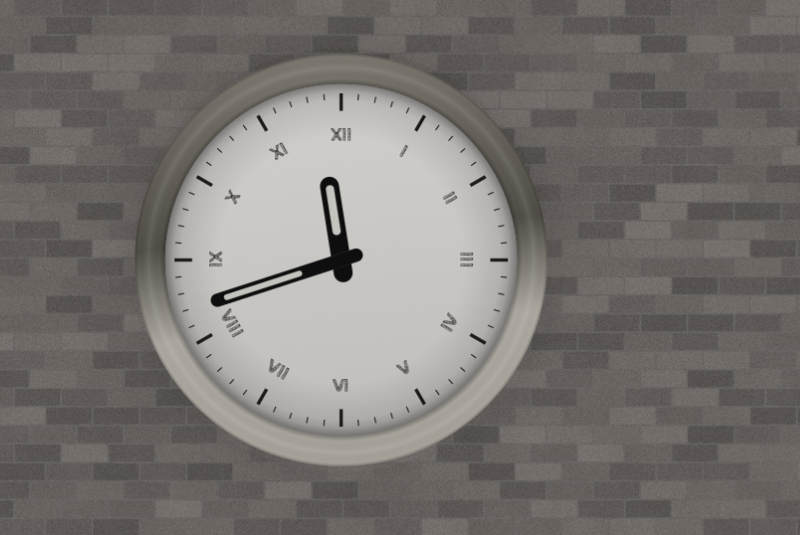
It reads 11:42
